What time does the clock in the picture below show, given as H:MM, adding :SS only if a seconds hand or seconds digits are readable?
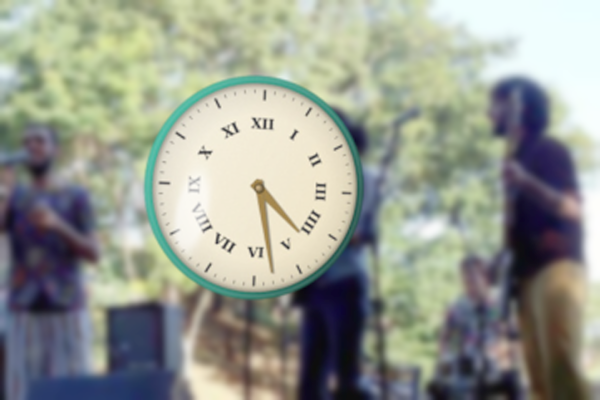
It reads 4:28
